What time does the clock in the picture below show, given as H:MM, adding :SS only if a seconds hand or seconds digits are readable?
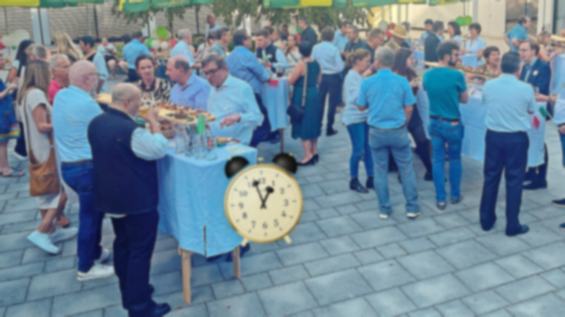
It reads 12:57
